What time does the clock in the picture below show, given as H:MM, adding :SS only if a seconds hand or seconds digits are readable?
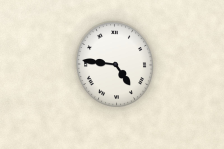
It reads 4:46
